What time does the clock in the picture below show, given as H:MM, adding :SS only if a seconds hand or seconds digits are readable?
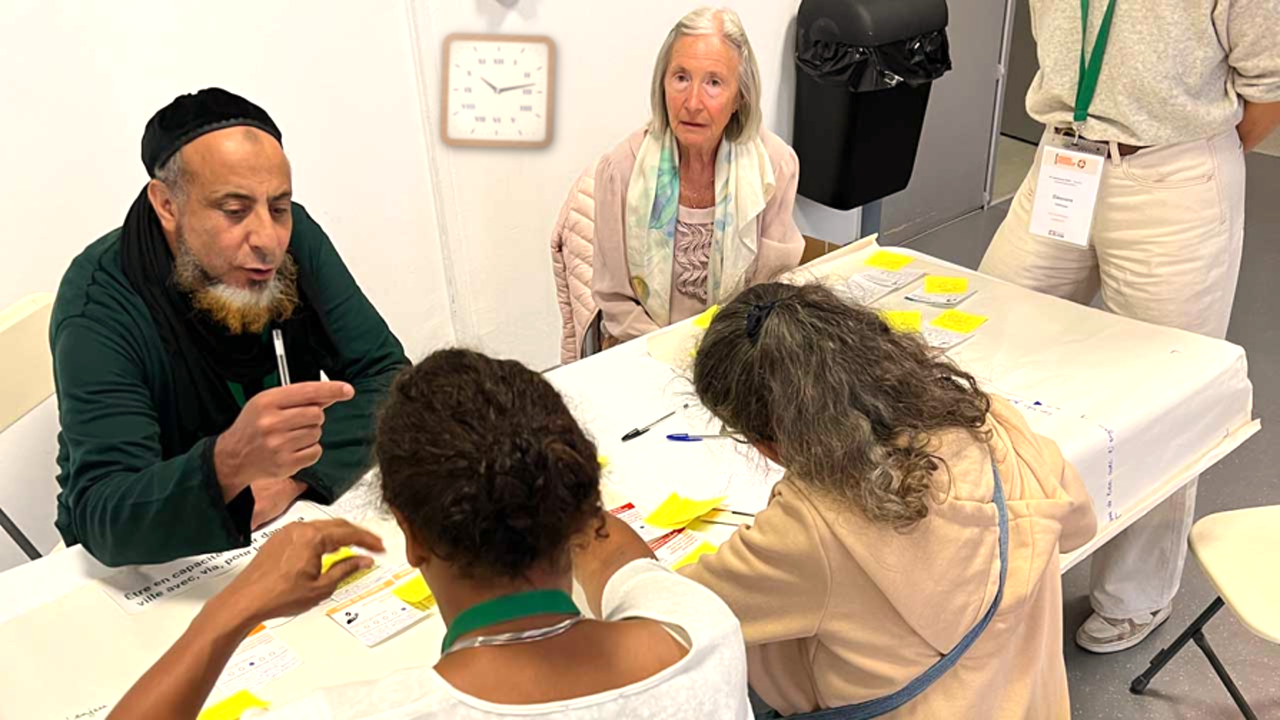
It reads 10:13
